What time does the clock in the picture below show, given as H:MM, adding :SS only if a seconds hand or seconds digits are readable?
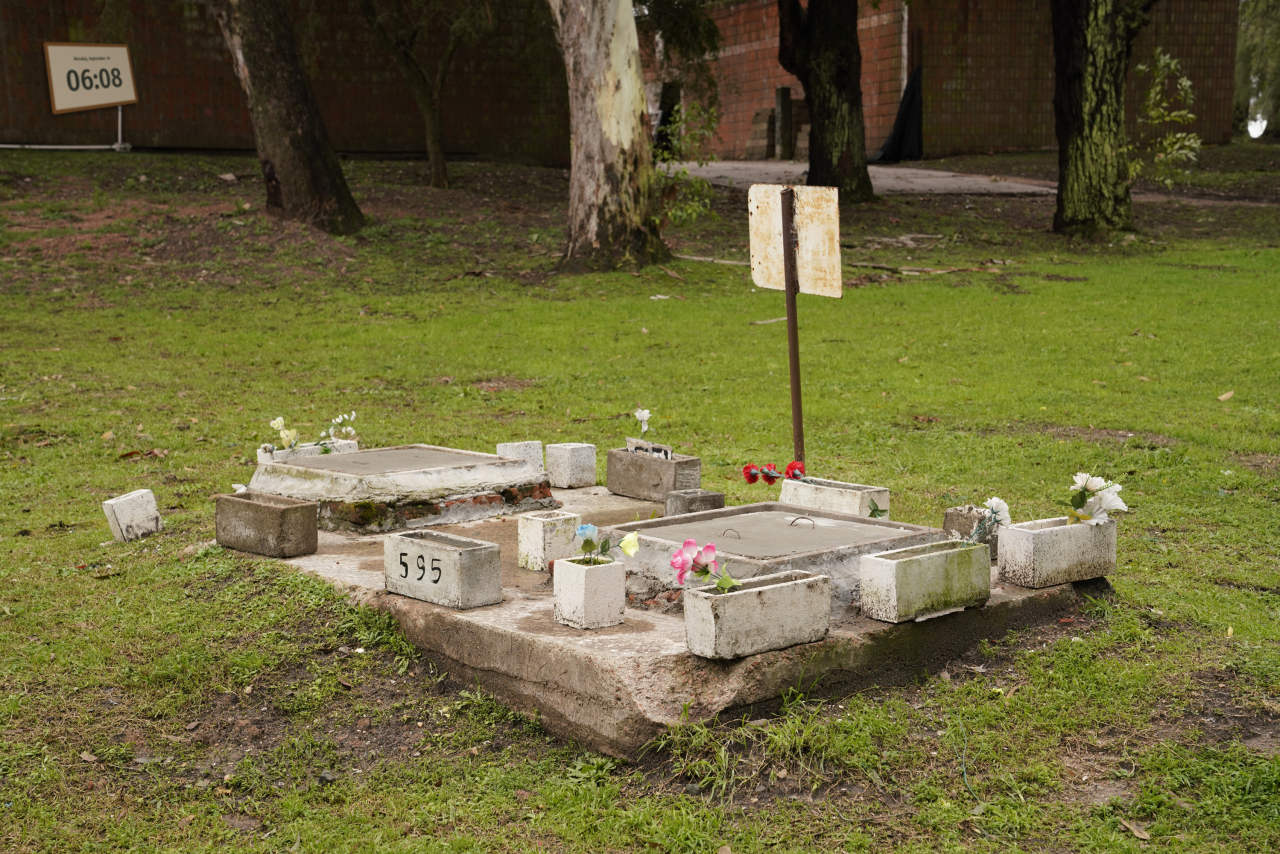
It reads 6:08
